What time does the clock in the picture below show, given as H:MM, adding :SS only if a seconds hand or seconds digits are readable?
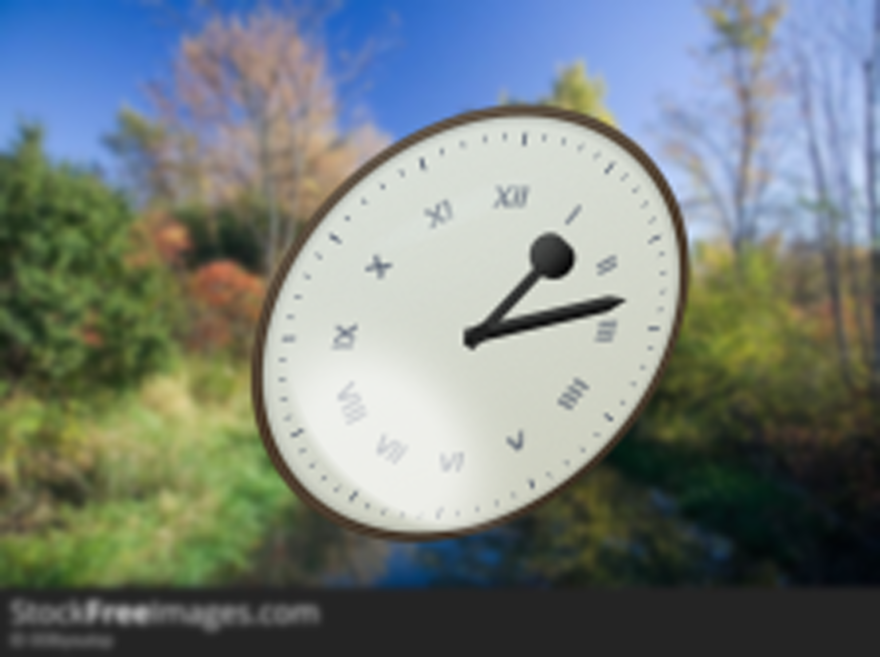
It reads 1:13
